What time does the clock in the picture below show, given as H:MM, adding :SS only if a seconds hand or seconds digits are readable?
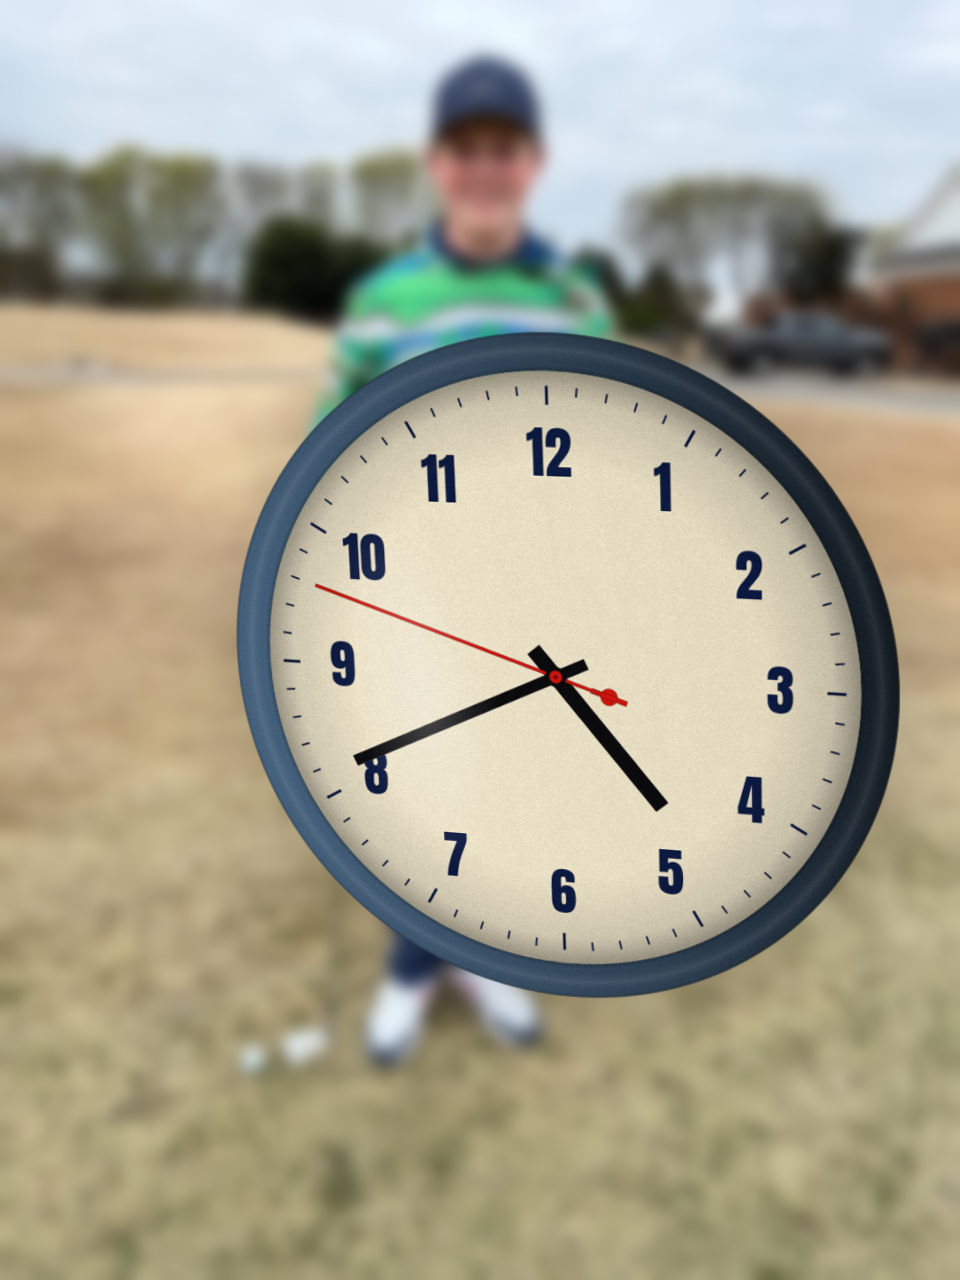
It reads 4:40:48
